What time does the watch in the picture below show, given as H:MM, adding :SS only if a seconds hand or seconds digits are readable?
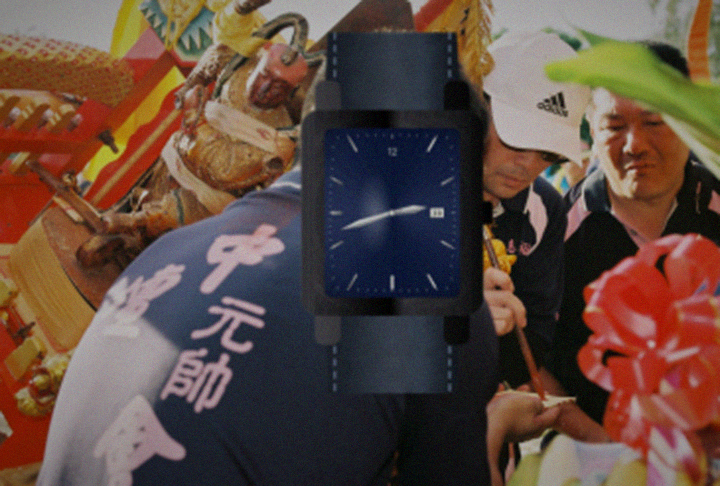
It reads 2:42
